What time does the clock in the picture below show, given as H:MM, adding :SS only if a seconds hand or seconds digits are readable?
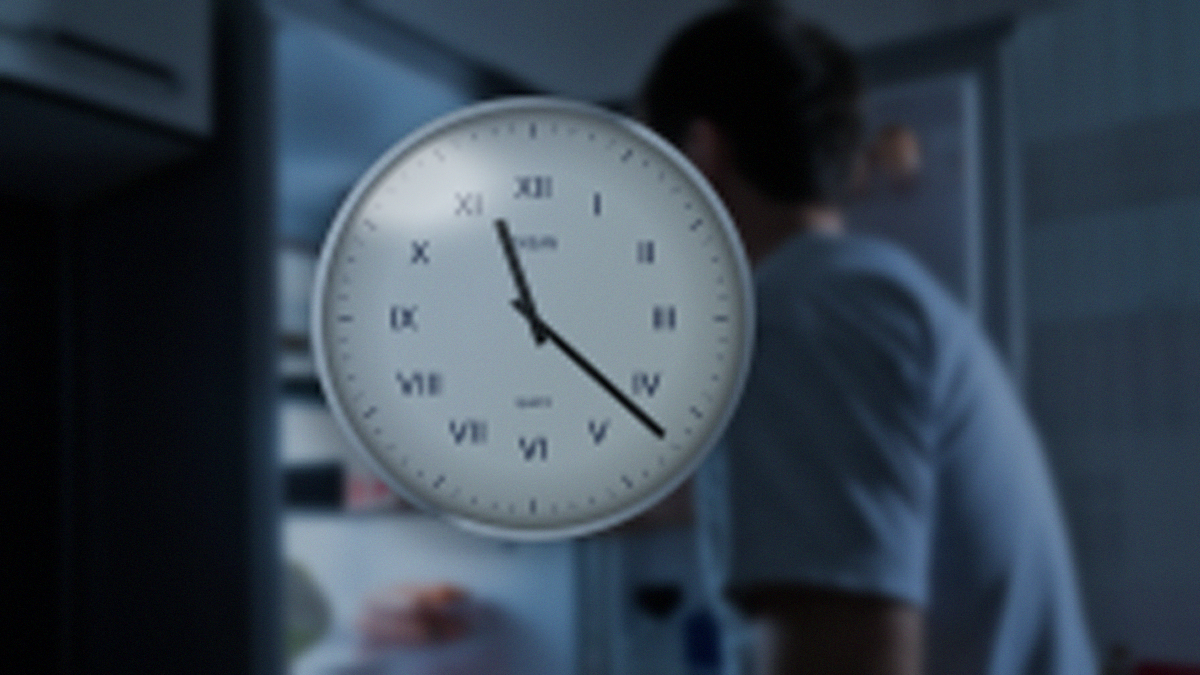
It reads 11:22
